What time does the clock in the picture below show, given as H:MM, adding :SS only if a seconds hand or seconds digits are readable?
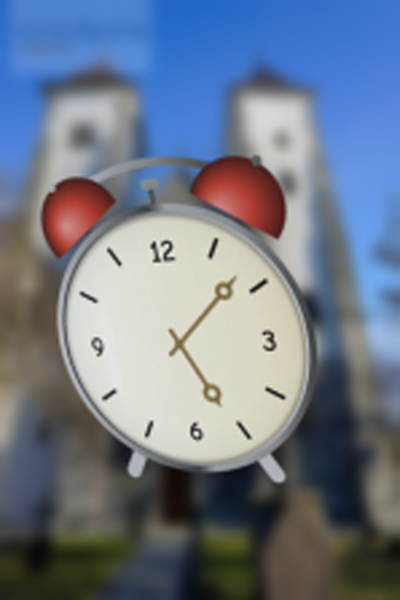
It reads 5:08
